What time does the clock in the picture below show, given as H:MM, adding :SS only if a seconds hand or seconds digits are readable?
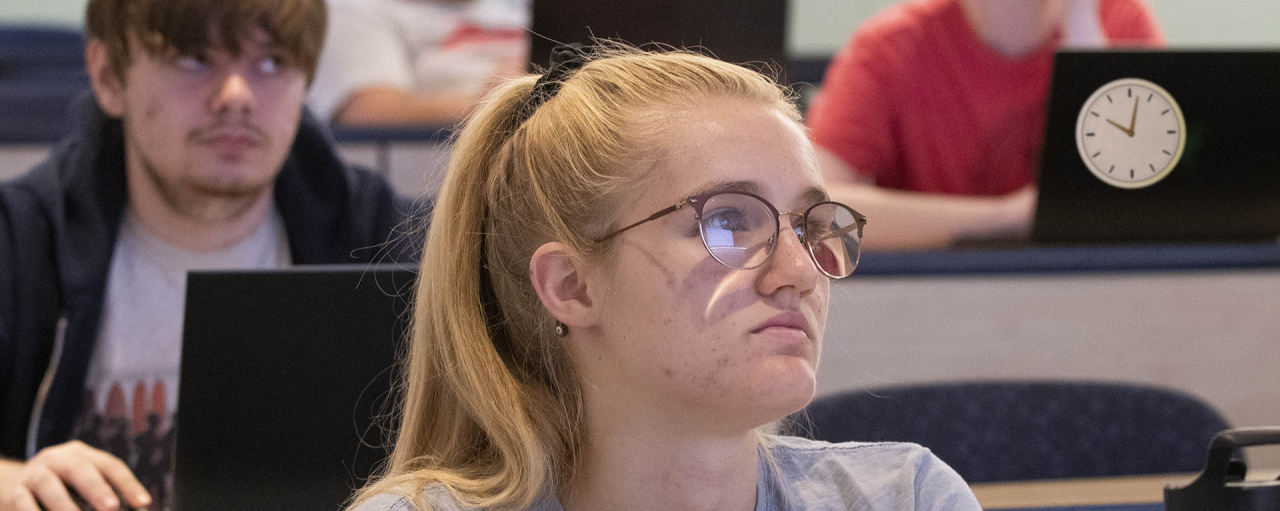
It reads 10:02
